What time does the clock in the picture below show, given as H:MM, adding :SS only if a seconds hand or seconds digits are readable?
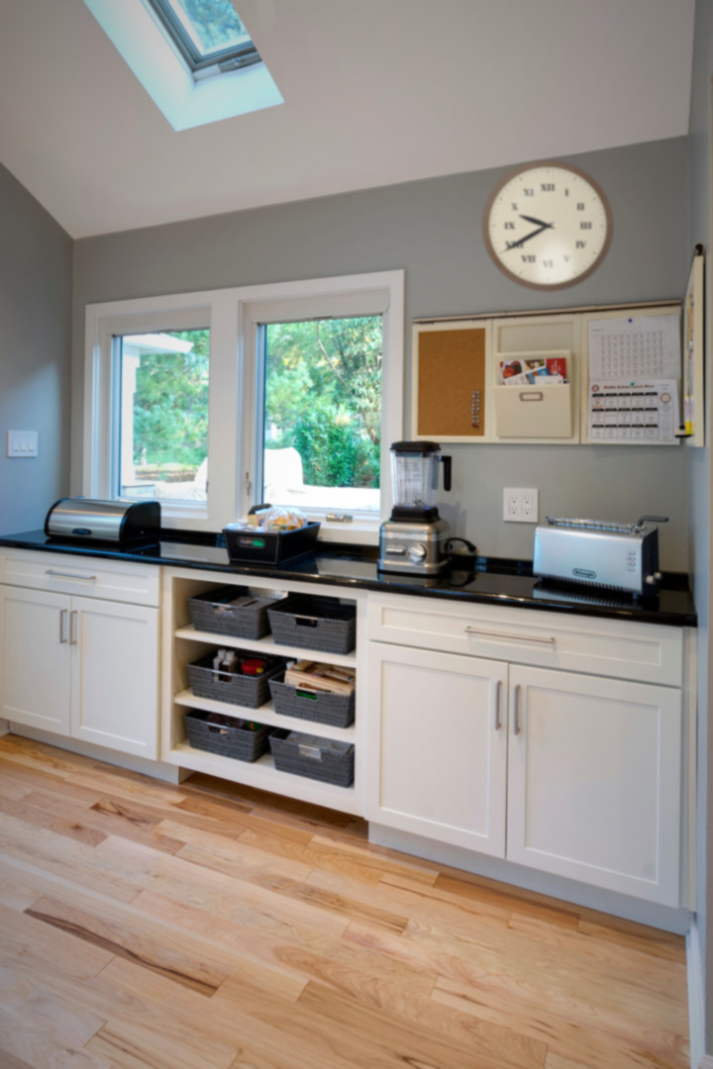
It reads 9:40
